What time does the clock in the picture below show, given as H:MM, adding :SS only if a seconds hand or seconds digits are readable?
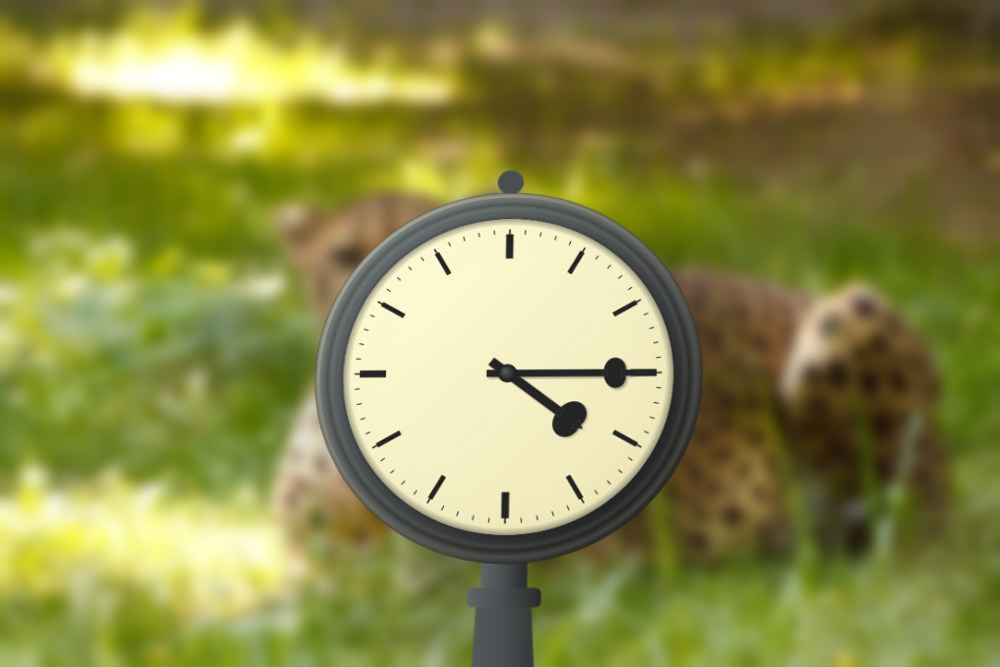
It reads 4:15
